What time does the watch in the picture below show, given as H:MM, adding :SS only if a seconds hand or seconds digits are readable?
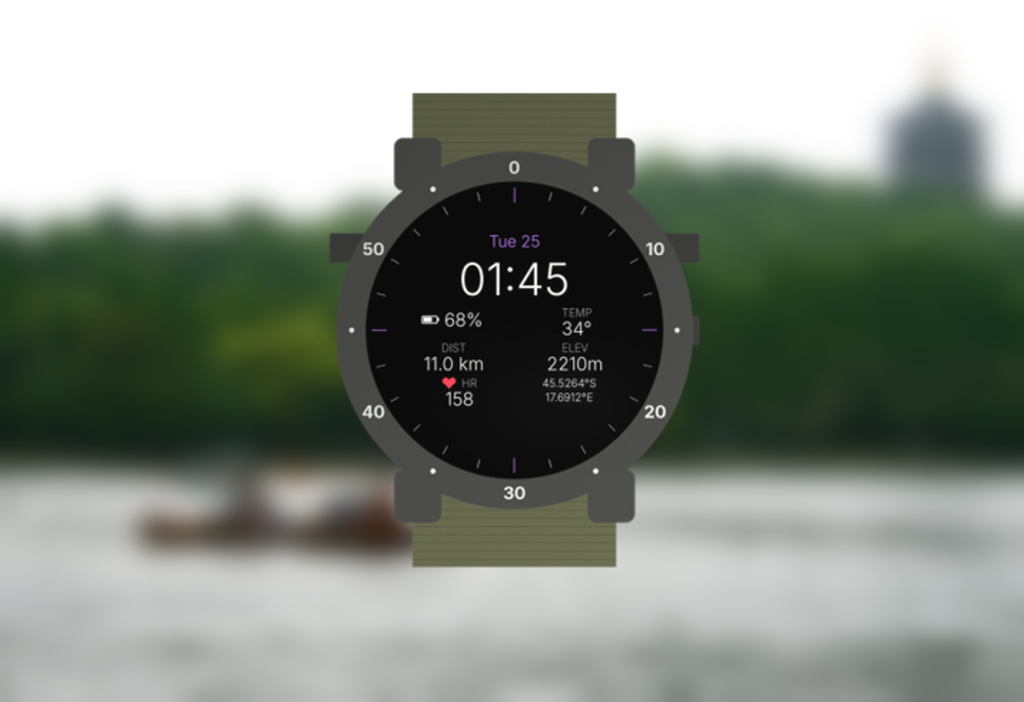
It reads 1:45
